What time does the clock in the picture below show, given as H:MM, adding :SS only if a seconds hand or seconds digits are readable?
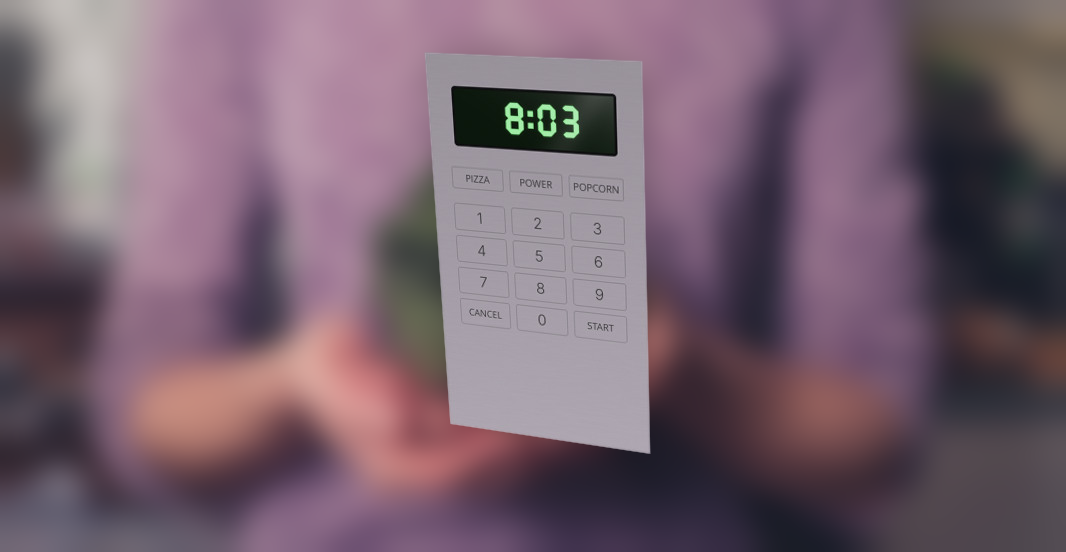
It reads 8:03
